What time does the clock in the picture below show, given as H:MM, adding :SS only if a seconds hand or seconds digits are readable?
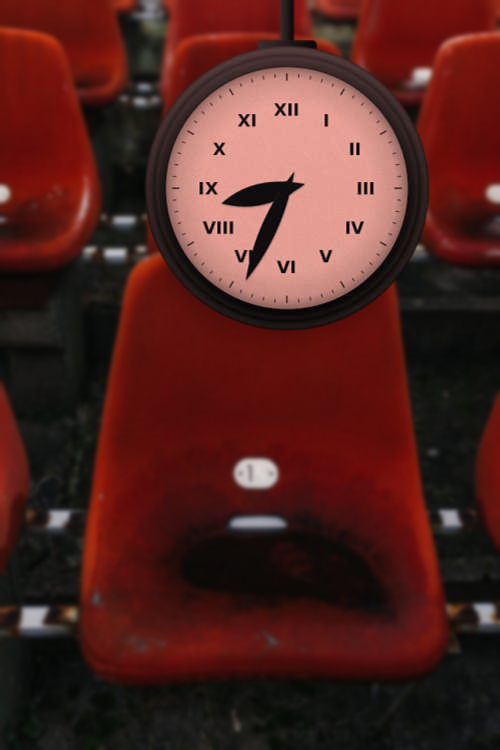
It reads 8:34
